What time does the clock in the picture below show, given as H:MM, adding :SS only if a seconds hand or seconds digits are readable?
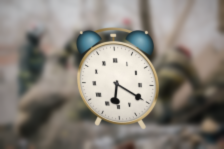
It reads 6:20
